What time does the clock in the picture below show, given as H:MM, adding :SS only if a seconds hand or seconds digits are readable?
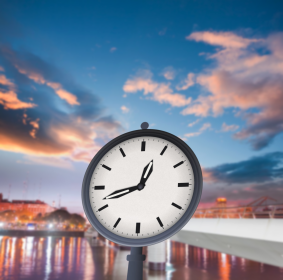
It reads 12:42
